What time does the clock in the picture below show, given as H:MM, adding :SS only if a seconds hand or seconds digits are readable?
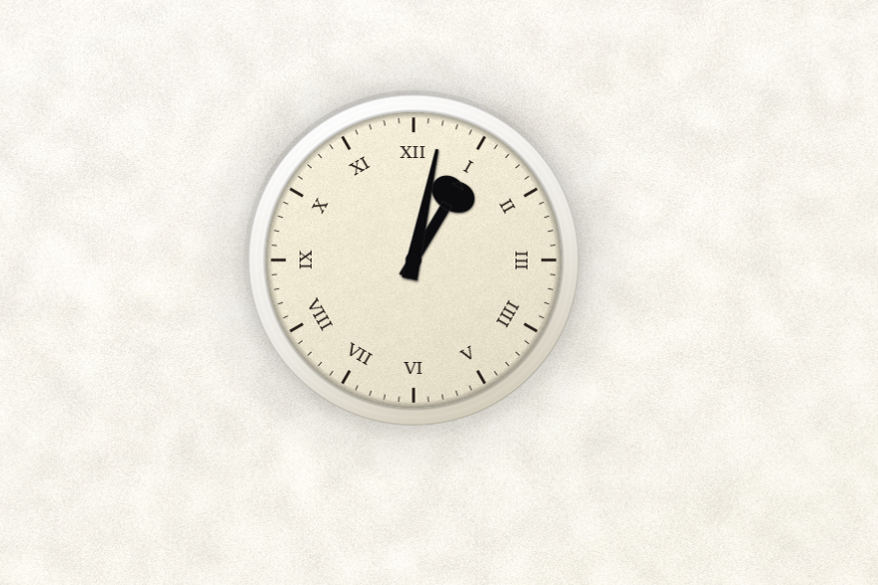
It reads 1:02
